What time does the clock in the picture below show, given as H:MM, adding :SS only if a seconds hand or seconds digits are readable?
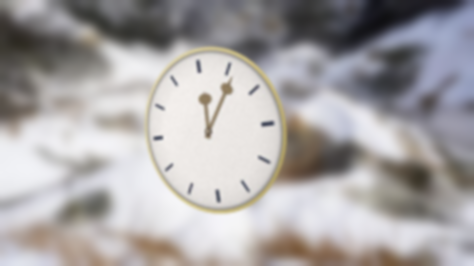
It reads 12:06
